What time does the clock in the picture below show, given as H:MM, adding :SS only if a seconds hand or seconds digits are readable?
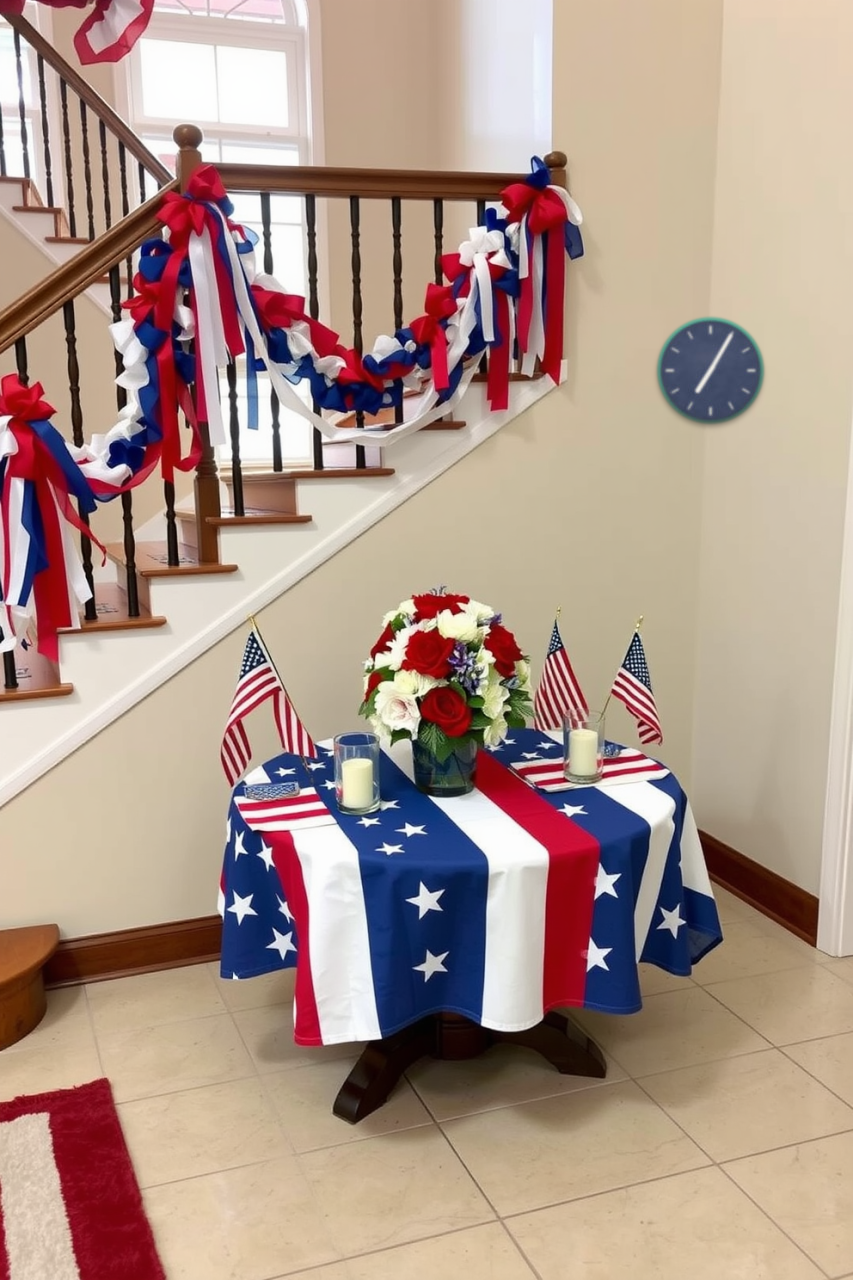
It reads 7:05
